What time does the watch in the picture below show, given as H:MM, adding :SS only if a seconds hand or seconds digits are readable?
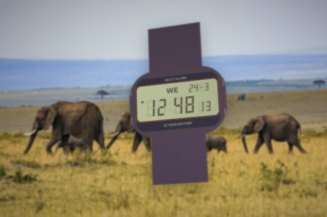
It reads 12:48:13
